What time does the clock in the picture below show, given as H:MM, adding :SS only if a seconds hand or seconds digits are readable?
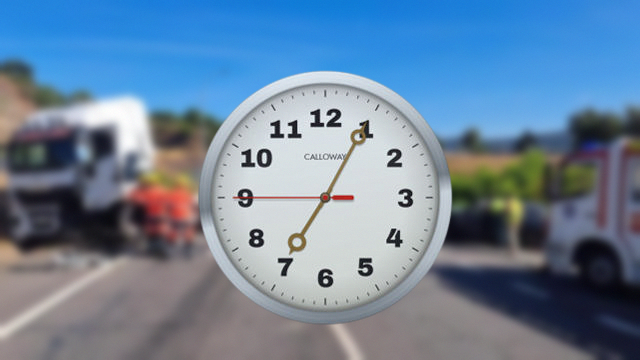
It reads 7:04:45
